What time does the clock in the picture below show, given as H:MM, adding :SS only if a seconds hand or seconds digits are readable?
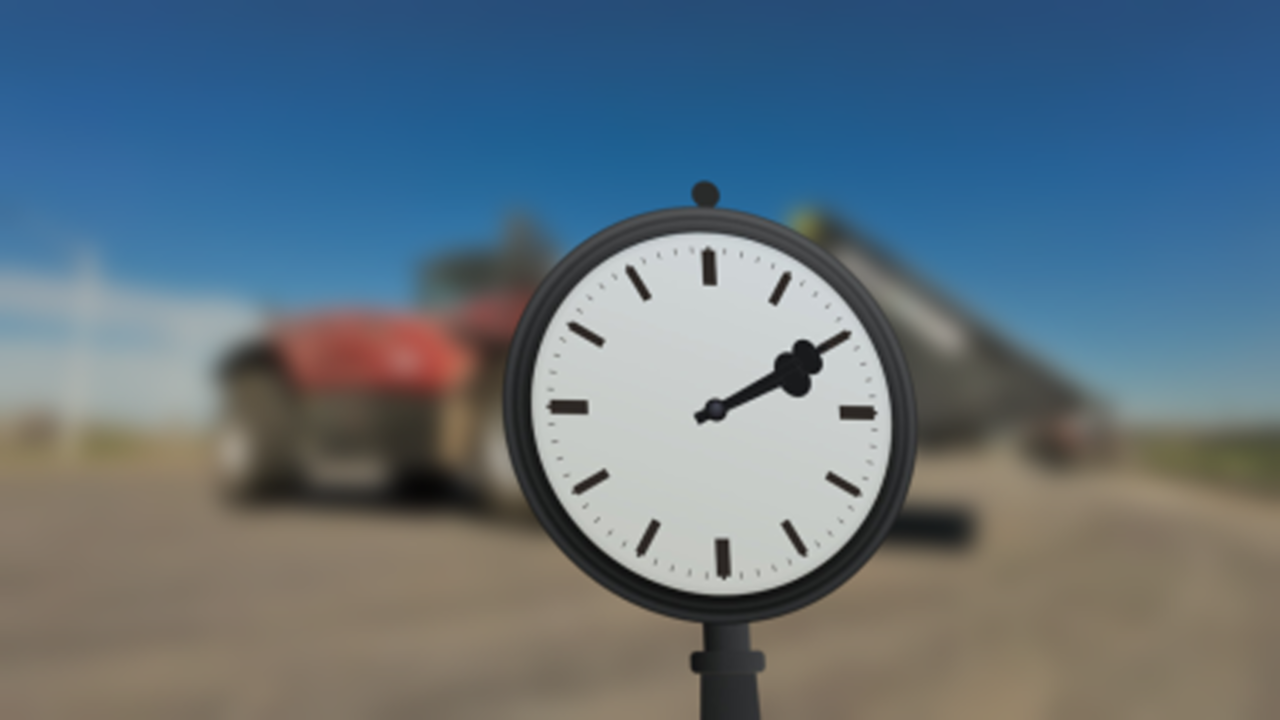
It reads 2:10
